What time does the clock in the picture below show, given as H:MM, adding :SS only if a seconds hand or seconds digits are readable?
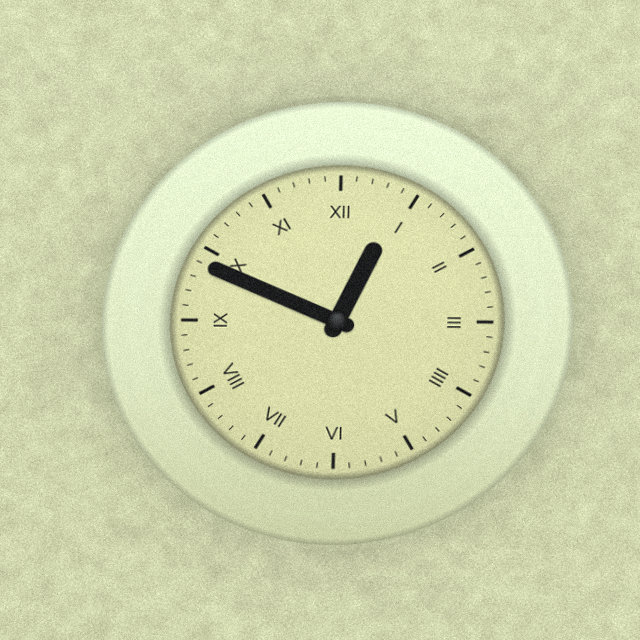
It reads 12:49
